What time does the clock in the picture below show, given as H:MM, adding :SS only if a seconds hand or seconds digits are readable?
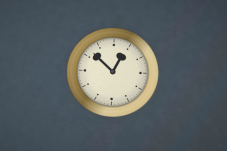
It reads 12:52
